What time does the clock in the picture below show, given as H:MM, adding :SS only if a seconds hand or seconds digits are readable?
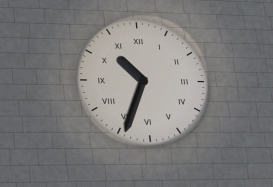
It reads 10:34
